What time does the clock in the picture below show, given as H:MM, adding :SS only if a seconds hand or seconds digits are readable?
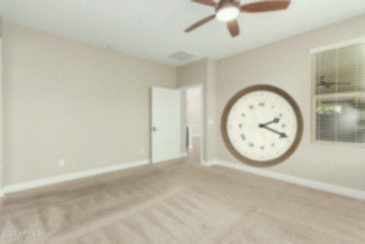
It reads 2:19
